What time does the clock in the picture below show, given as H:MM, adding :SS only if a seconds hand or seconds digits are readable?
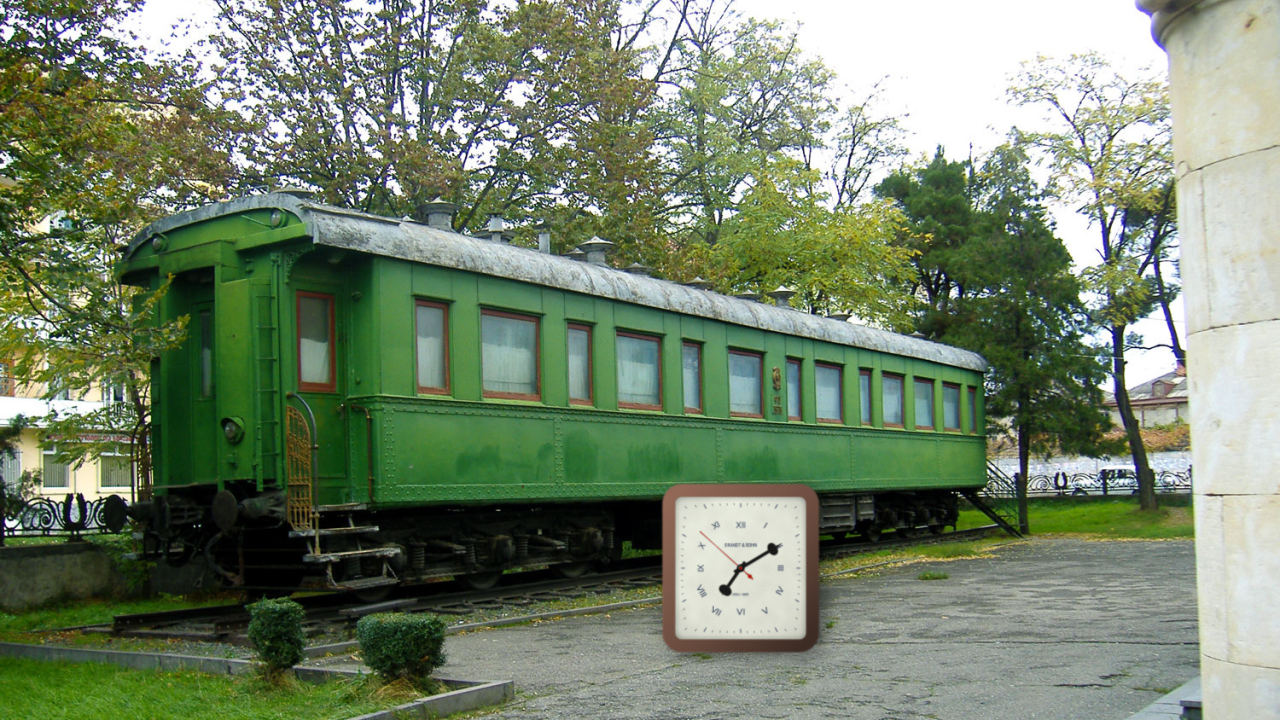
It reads 7:09:52
